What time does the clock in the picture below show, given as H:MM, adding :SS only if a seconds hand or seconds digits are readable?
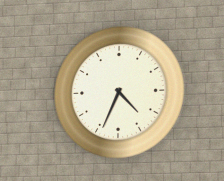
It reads 4:34
